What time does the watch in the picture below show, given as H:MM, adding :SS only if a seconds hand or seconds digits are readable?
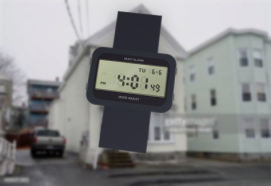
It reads 4:01:49
